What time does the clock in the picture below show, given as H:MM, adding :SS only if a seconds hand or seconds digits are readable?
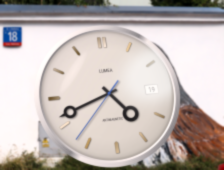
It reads 4:41:37
